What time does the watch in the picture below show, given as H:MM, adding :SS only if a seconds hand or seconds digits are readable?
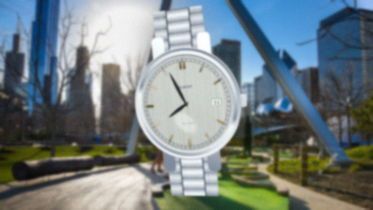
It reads 7:56
